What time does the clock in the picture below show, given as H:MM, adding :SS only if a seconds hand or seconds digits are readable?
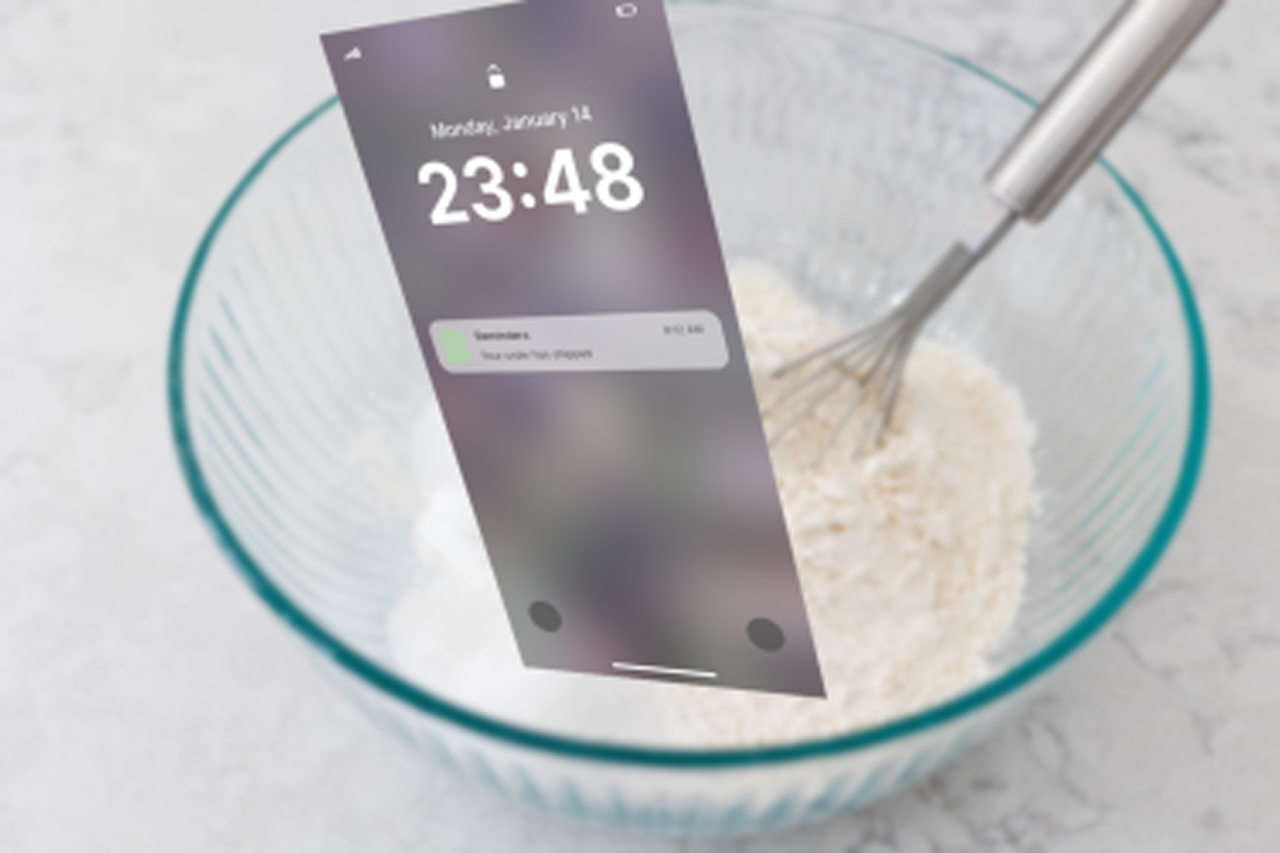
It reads 23:48
